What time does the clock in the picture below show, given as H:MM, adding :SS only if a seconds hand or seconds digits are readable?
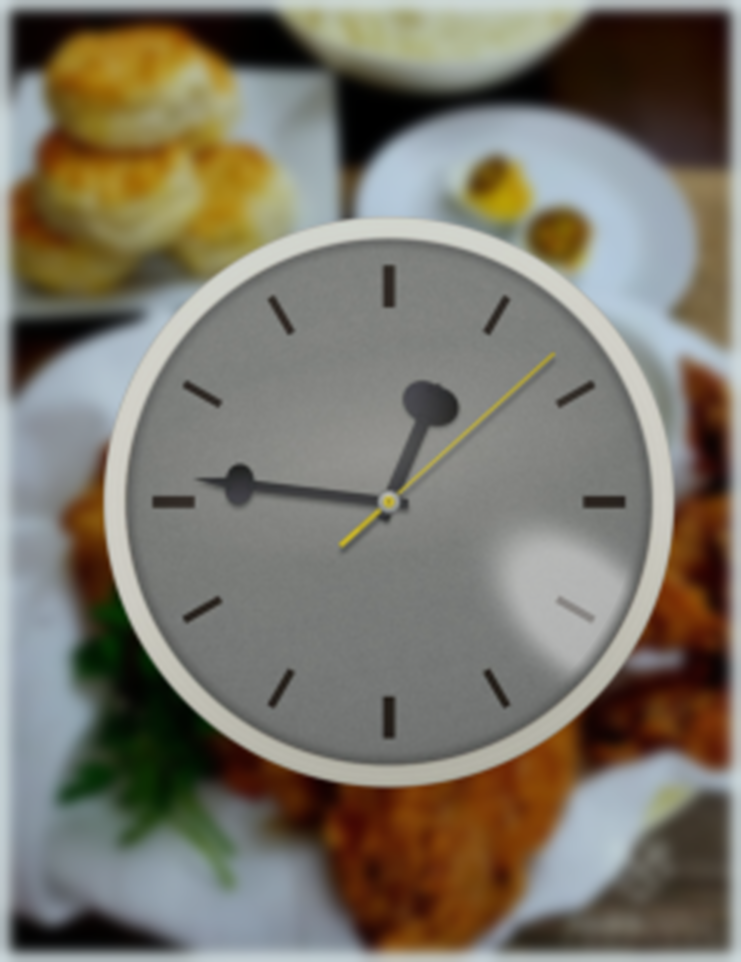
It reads 12:46:08
